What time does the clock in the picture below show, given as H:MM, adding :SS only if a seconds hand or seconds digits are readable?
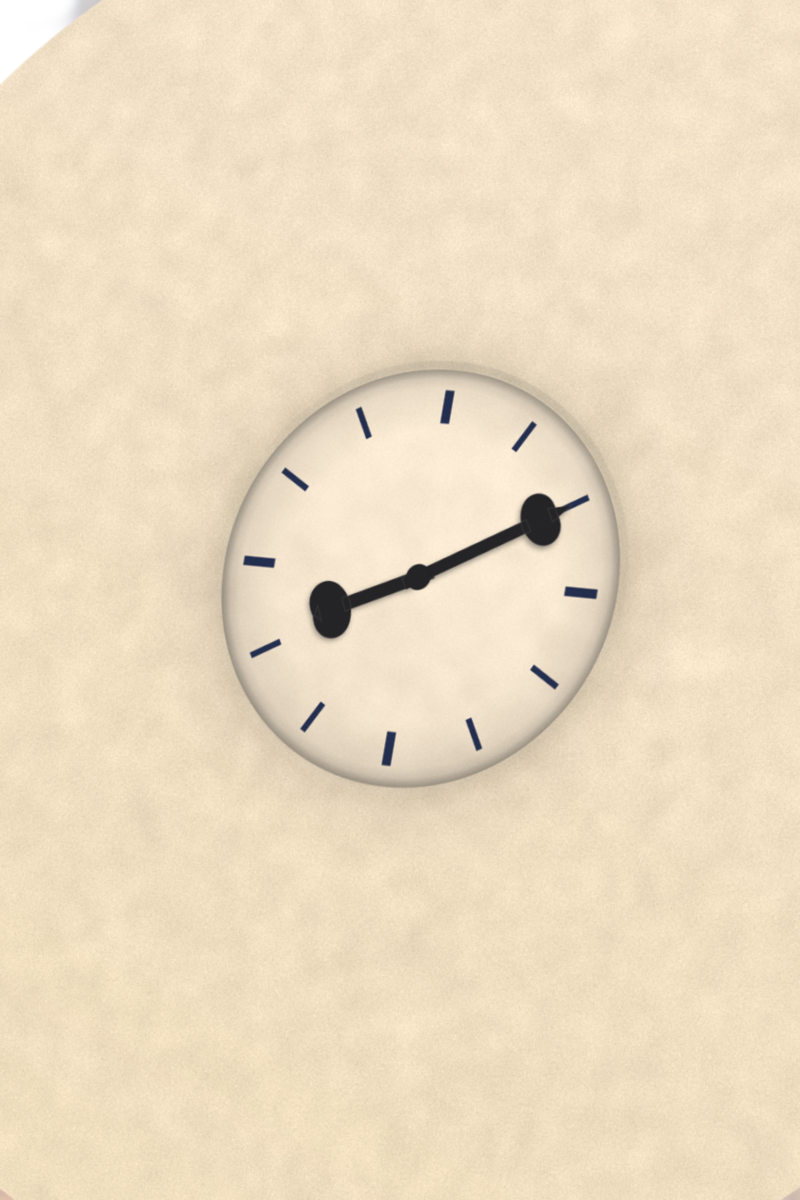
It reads 8:10
